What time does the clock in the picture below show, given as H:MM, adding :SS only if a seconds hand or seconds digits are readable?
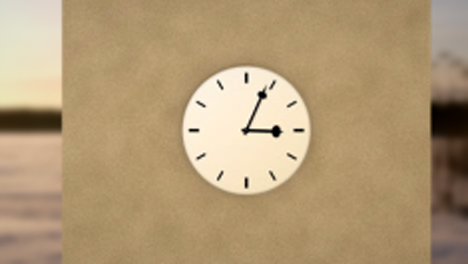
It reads 3:04
